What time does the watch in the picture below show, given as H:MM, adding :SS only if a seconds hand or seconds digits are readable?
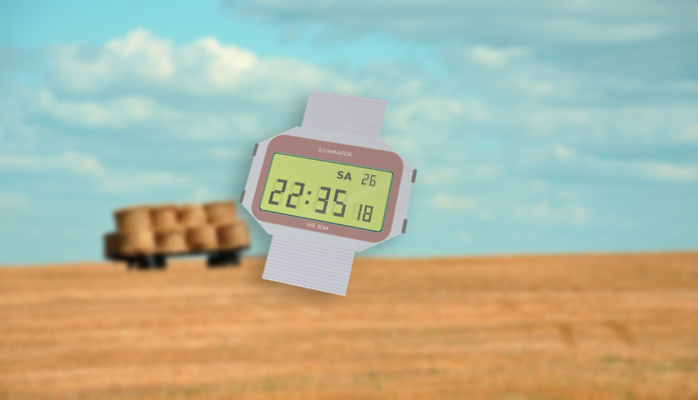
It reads 22:35:18
